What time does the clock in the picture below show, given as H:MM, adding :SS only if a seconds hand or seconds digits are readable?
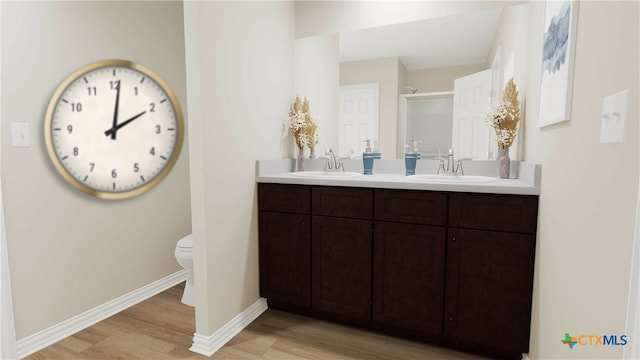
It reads 2:01
